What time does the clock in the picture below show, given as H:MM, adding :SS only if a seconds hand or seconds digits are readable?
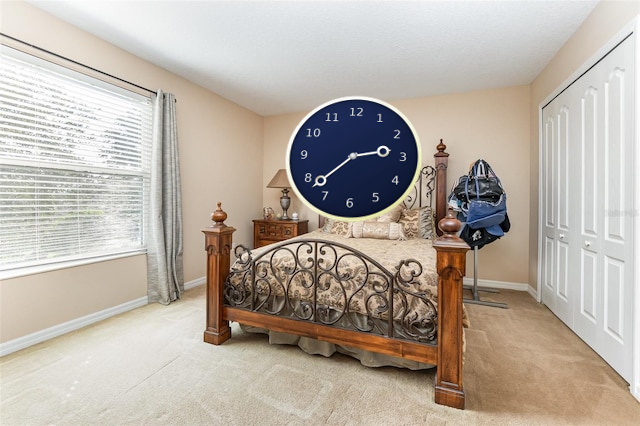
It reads 2:38
